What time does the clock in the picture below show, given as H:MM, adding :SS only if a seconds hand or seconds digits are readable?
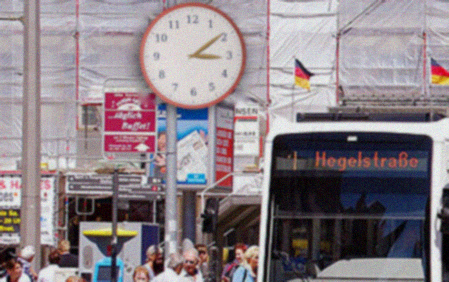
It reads 3:09
